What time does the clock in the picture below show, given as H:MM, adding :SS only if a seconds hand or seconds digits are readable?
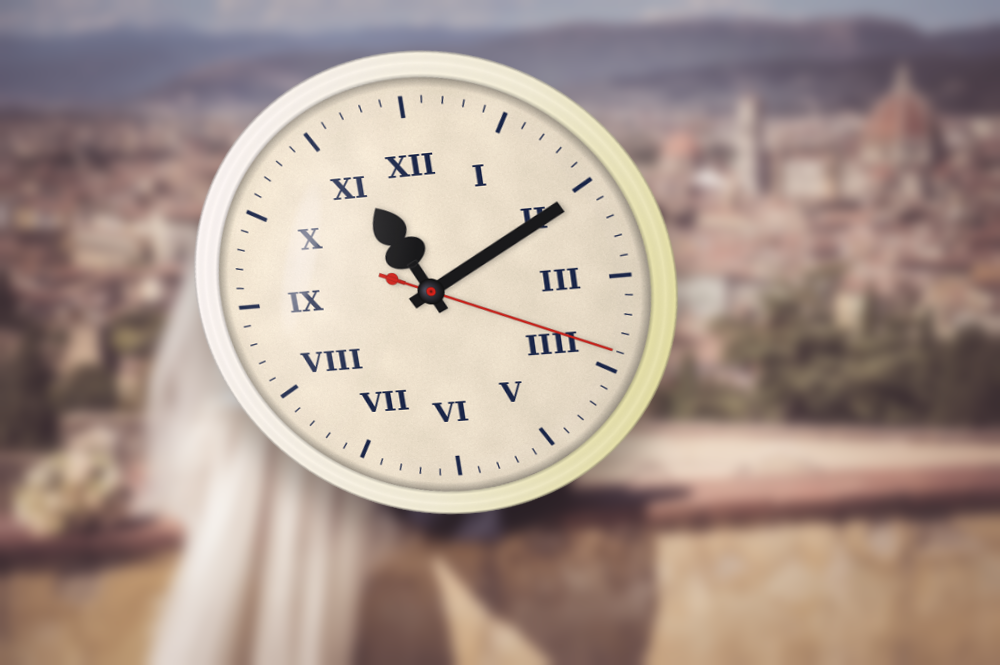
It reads 11:10:19
